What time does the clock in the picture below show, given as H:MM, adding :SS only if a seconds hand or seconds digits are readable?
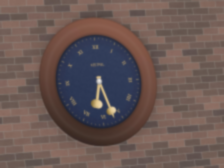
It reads 6:27
